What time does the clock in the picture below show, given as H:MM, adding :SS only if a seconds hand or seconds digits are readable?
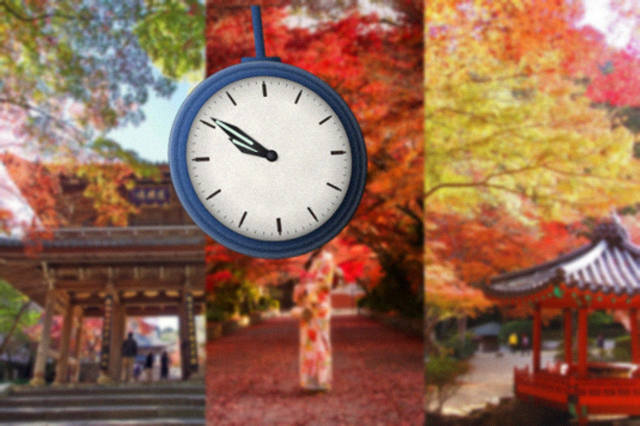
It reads 9:51
